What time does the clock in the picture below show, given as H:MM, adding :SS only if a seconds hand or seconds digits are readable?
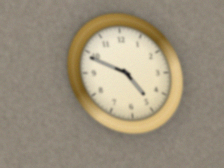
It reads 4:49
